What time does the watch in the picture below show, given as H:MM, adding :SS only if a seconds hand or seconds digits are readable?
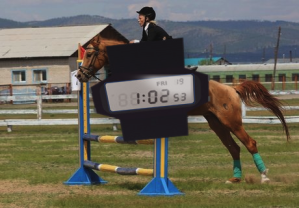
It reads 1:02:53
